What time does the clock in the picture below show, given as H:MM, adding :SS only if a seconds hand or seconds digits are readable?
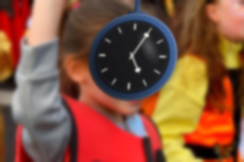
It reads 5:05
